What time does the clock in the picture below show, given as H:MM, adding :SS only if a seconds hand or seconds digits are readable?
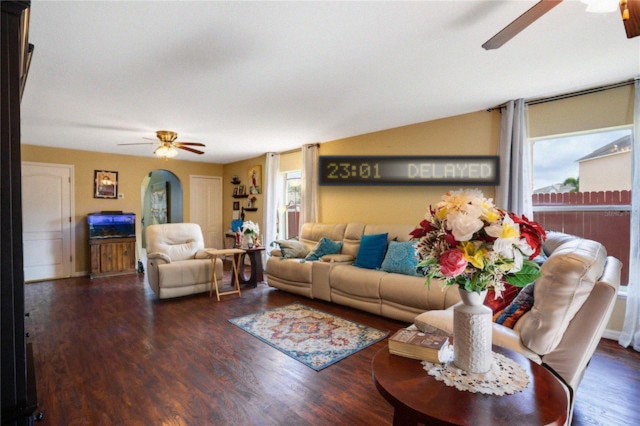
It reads 23:01
